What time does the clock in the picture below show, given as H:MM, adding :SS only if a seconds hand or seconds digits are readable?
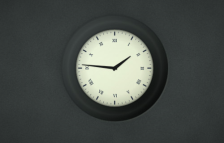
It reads 1:46
